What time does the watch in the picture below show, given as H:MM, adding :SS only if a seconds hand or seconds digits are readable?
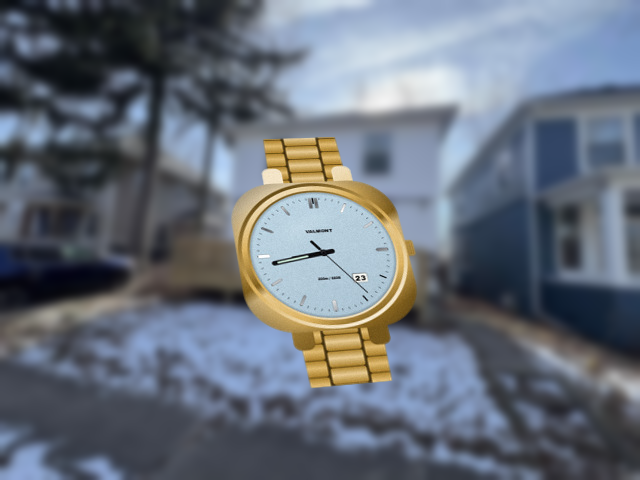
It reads 8:43:24
